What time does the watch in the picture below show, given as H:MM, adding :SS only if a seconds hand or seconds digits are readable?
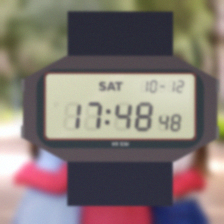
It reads 17:48:48
